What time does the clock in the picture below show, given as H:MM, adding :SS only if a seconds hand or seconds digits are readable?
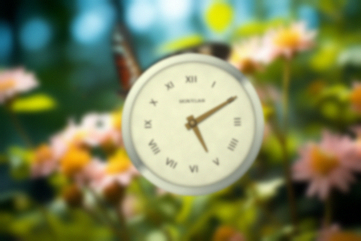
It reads 5:10
